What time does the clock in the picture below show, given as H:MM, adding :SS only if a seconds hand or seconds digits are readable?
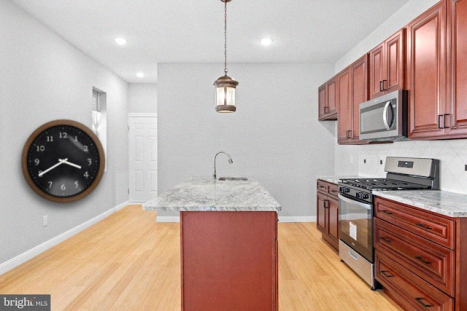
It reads 3:40
